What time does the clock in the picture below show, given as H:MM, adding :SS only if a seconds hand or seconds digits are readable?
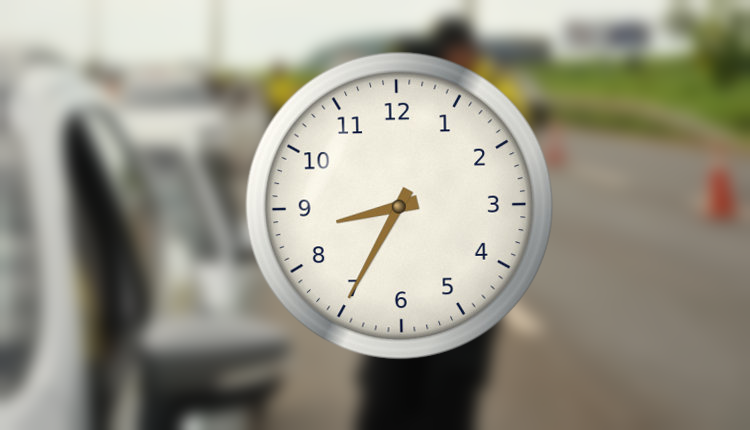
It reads 8:35
